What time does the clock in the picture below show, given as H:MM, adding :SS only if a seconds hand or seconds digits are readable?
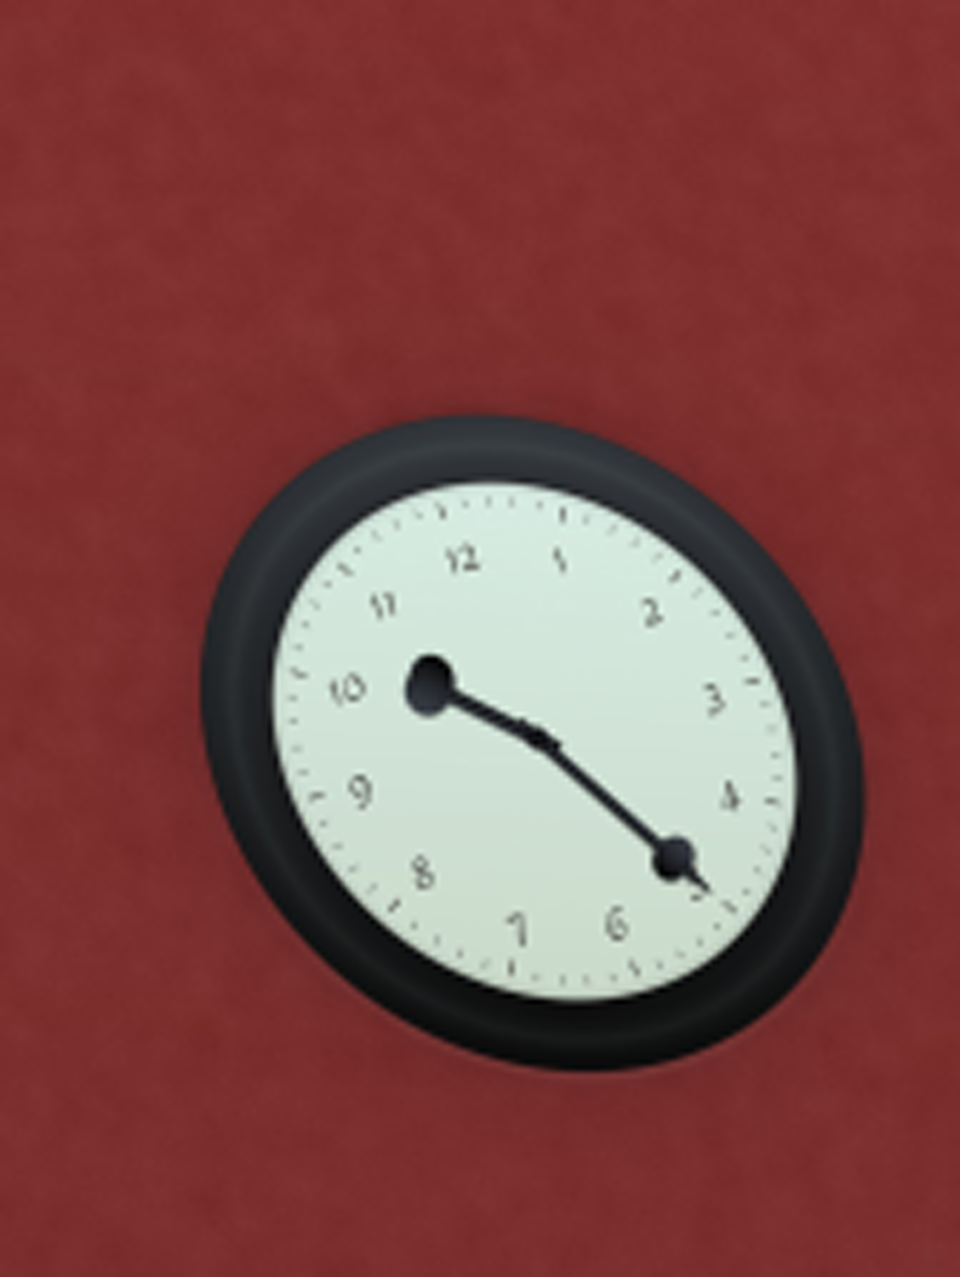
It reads 10:25
